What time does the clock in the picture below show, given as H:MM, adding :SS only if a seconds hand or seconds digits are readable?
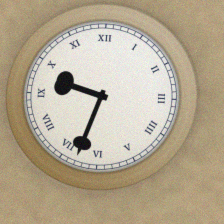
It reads 9:33
